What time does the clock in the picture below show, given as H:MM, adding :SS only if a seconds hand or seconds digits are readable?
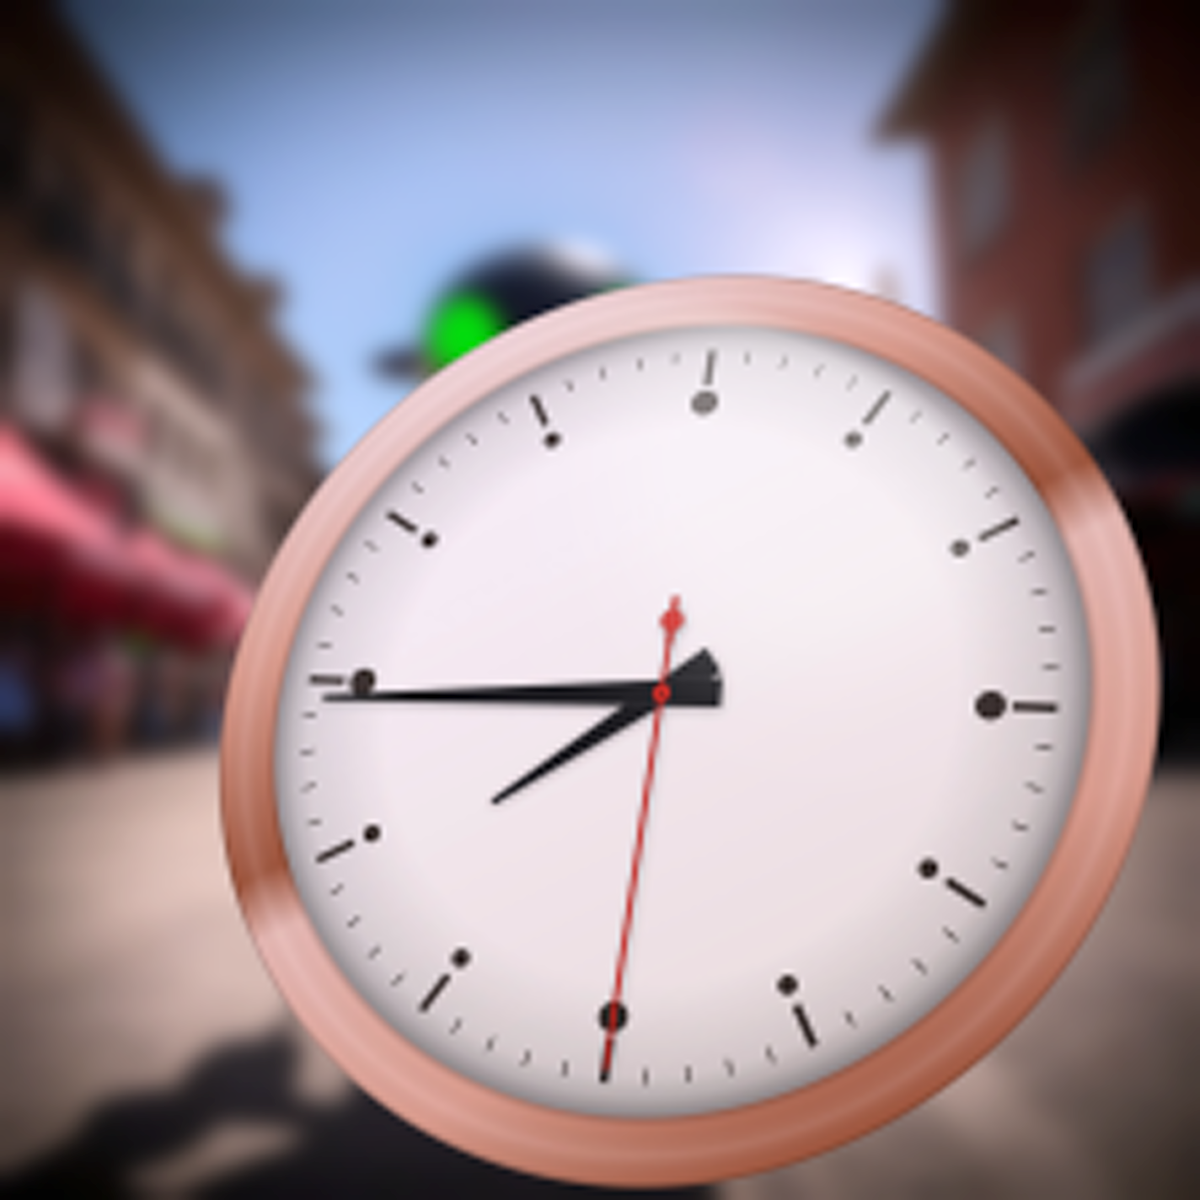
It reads 7:44:30
